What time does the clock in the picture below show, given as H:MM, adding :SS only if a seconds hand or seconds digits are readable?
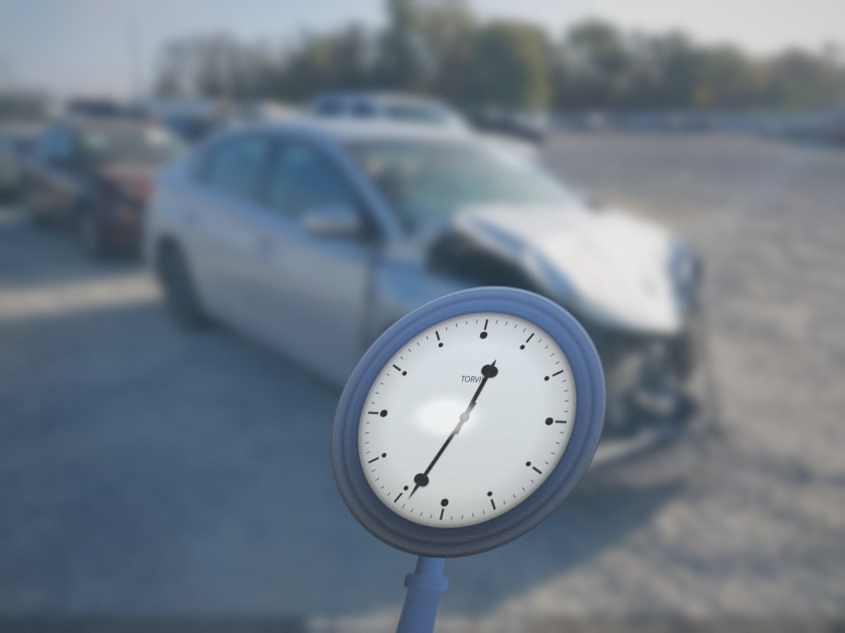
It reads 12:34
